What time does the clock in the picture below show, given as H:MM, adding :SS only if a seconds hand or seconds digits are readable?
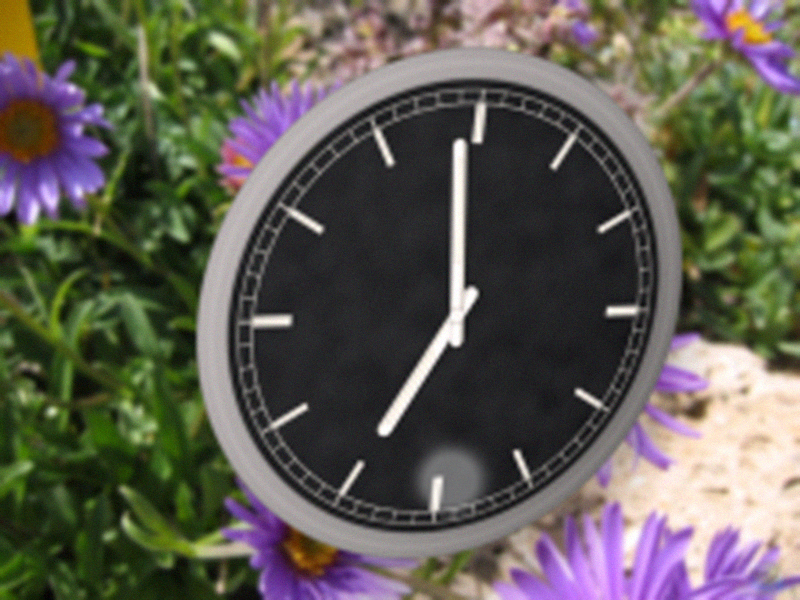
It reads 6:59
